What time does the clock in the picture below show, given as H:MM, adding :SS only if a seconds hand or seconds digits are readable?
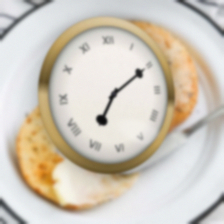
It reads 7:10
